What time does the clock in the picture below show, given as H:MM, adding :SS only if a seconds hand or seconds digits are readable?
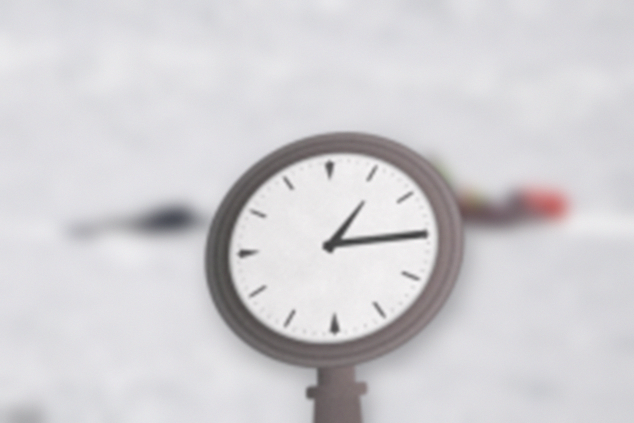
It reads 1:15
